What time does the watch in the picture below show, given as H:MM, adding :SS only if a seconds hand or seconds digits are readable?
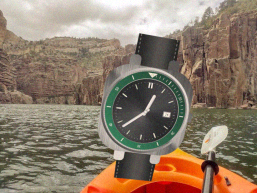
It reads 12:38
